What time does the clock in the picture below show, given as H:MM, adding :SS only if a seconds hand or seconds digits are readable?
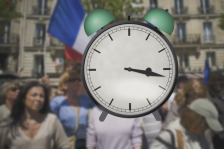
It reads 3:17
